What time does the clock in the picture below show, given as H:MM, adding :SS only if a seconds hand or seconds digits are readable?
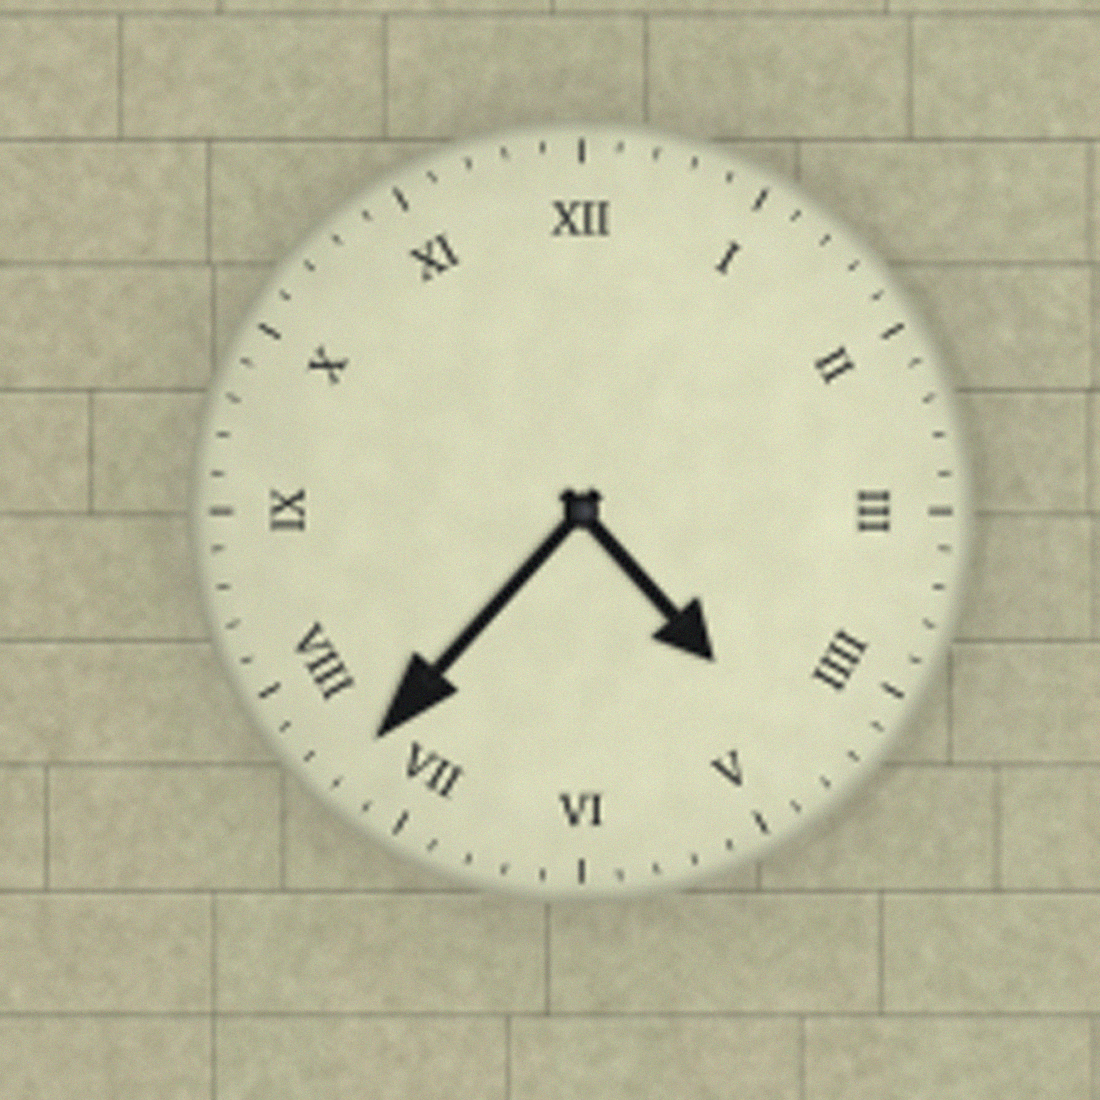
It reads 4:37
